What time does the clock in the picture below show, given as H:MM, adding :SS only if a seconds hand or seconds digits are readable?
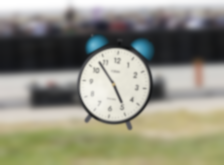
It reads 4:53
